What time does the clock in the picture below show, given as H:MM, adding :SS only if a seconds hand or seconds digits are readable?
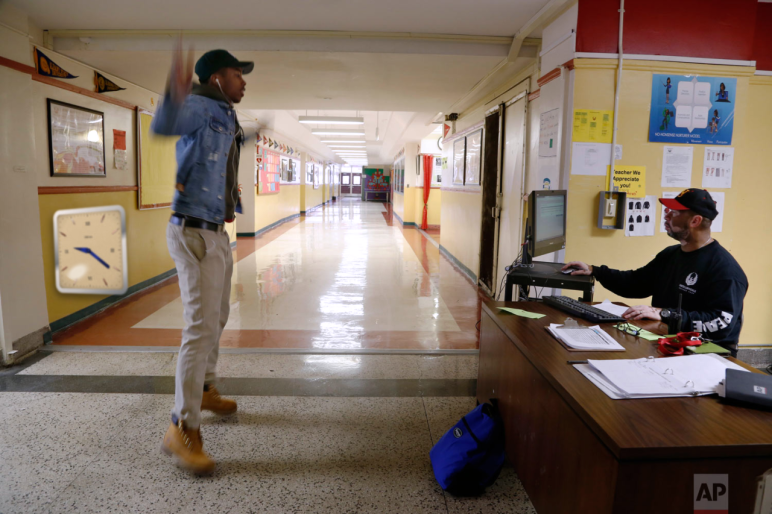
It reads 9:21
